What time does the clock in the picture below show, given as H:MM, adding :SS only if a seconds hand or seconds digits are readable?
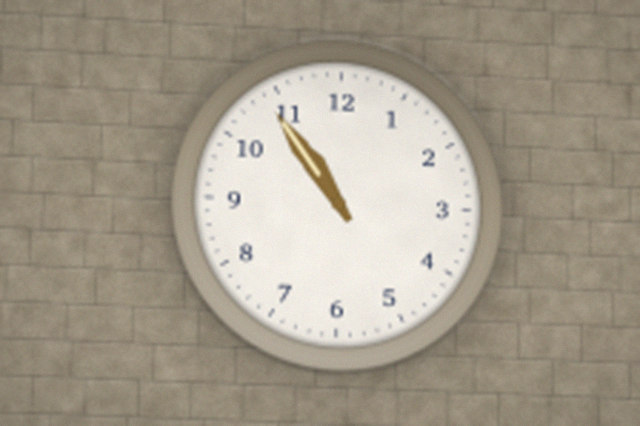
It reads 10:54
